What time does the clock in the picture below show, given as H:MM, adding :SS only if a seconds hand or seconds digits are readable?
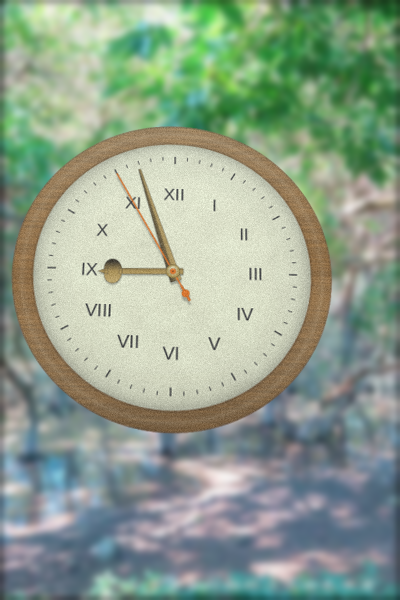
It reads 8:56:55
